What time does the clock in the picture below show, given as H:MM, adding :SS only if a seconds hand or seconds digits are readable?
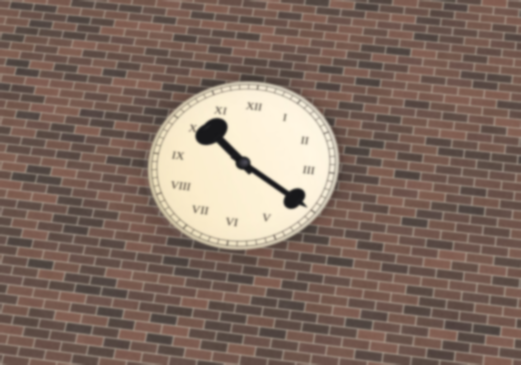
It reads 10:20
